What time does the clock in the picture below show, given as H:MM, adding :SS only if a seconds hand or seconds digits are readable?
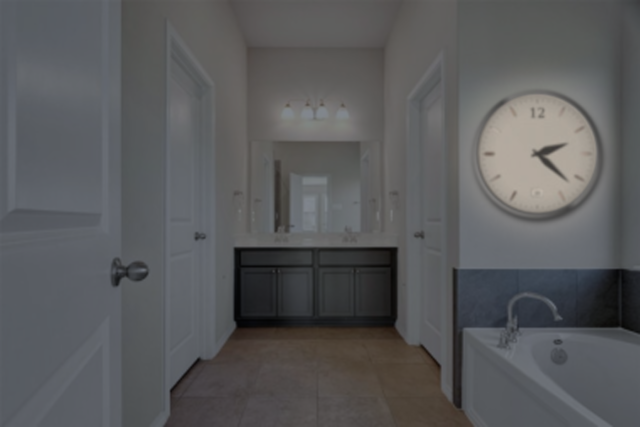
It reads 2:22
